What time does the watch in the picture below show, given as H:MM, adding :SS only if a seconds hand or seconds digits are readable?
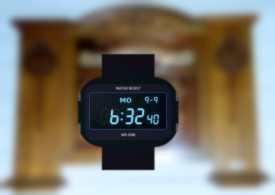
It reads 6:32:40
